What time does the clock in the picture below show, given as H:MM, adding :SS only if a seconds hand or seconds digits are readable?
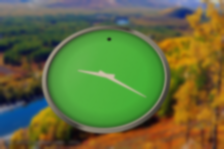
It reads 9:20
